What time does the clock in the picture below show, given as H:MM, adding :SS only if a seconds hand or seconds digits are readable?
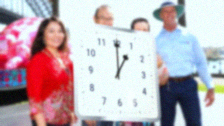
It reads 1:00
